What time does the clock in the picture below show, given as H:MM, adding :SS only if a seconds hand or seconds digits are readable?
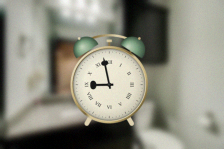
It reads 8:58
